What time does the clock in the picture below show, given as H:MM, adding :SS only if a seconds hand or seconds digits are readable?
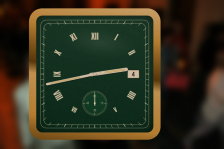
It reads 2:43
